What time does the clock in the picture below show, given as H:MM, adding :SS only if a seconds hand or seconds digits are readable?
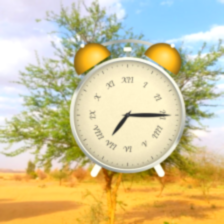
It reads 7:15
